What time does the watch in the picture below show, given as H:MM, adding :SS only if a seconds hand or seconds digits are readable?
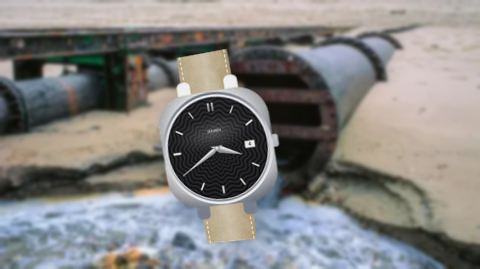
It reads 3:40
